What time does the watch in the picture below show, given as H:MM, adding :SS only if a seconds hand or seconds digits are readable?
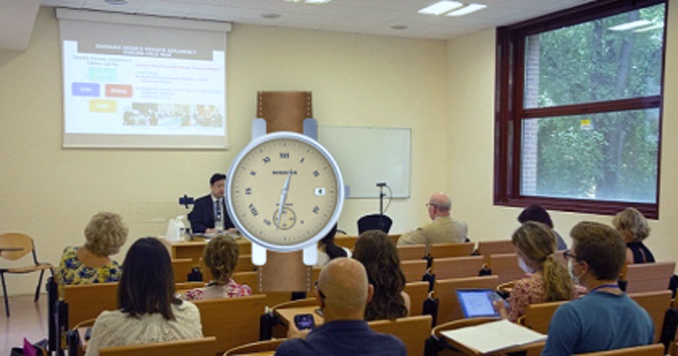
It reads 12:32
